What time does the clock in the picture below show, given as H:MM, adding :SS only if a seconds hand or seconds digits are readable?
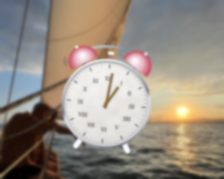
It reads 1:01
